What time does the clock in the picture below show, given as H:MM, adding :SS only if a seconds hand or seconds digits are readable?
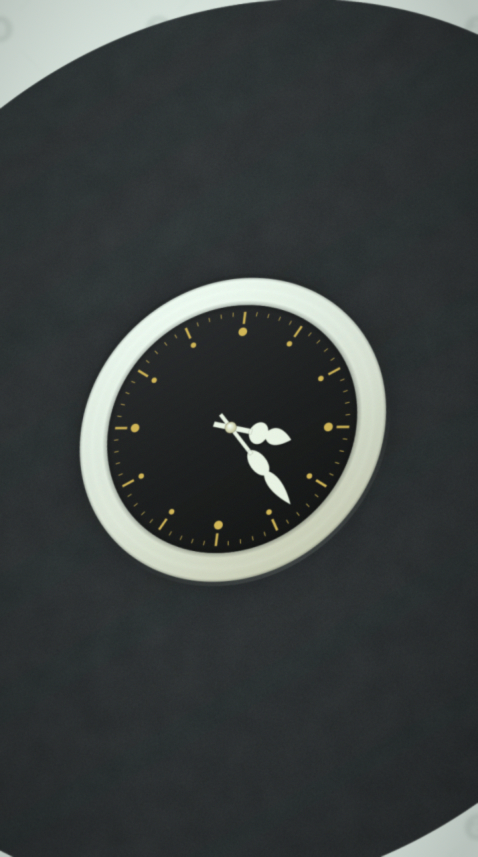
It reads 3:23
